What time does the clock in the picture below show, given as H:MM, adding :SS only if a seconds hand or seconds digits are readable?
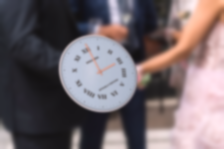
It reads 3:01
